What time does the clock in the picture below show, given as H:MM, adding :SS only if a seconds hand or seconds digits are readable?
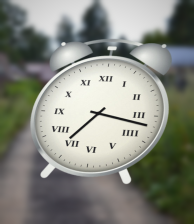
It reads 7:17
